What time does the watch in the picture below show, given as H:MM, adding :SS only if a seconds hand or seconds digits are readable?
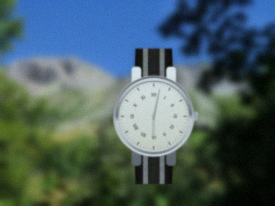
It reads 6:02
